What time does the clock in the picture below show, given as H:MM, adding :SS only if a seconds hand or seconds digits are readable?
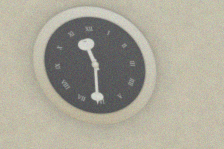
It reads 11:31
